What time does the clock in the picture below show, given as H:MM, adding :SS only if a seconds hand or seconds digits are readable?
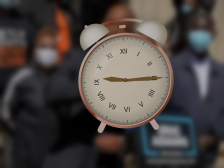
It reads 9:15
